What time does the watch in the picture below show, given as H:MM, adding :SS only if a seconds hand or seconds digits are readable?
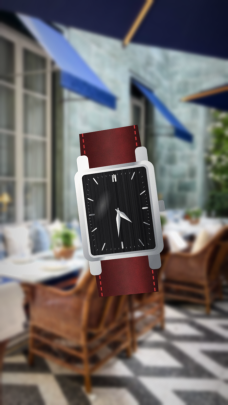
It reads 4:31
